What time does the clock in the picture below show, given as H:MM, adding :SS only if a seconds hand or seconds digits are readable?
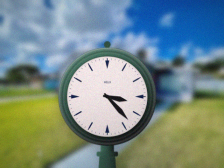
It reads 3:23
